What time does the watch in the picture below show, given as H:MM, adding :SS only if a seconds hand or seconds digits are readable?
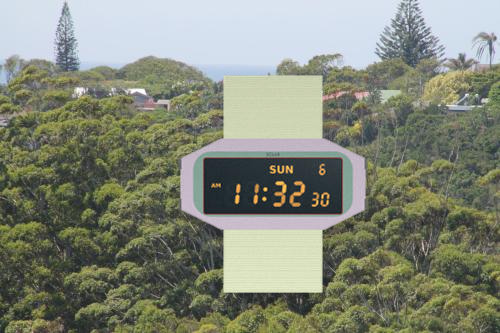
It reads 11:32:30
